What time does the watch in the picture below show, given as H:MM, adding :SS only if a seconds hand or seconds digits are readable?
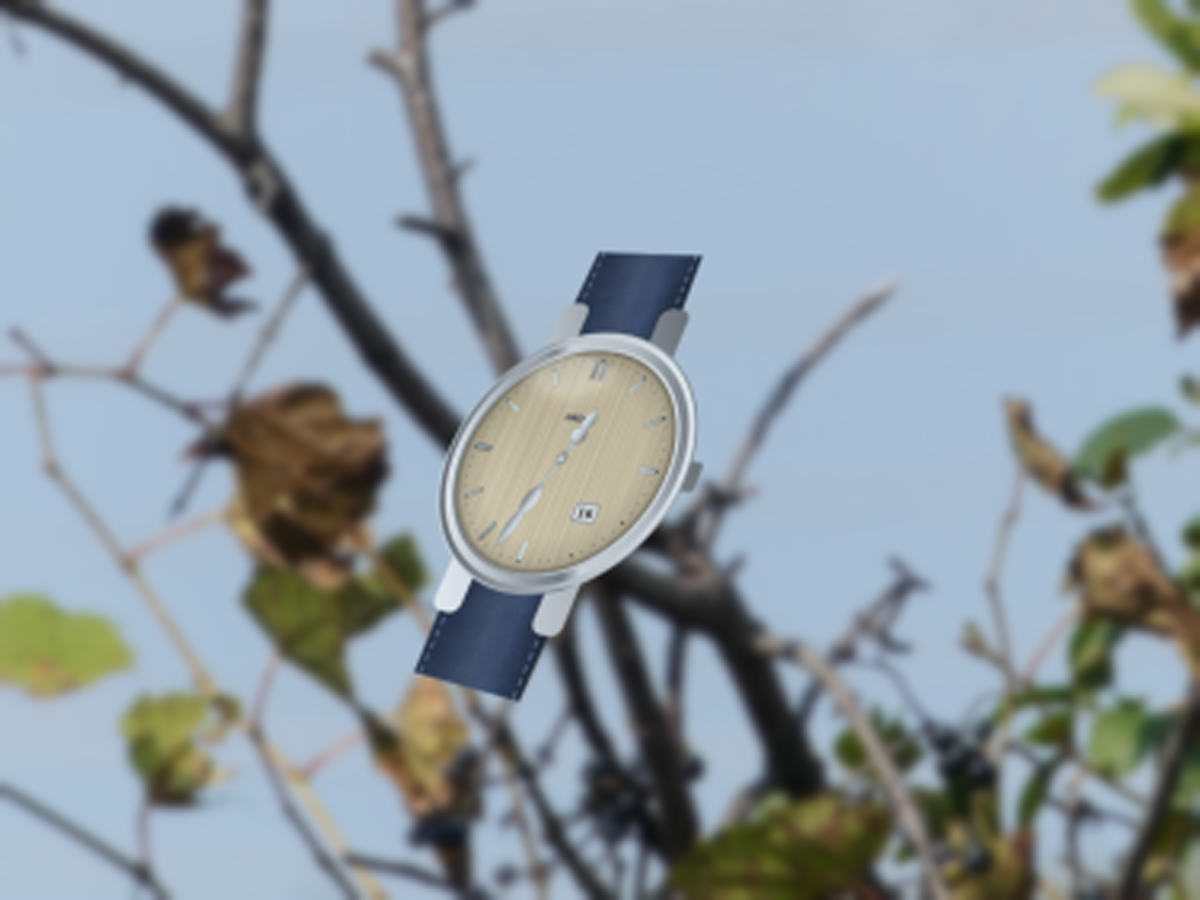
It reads 12:33
